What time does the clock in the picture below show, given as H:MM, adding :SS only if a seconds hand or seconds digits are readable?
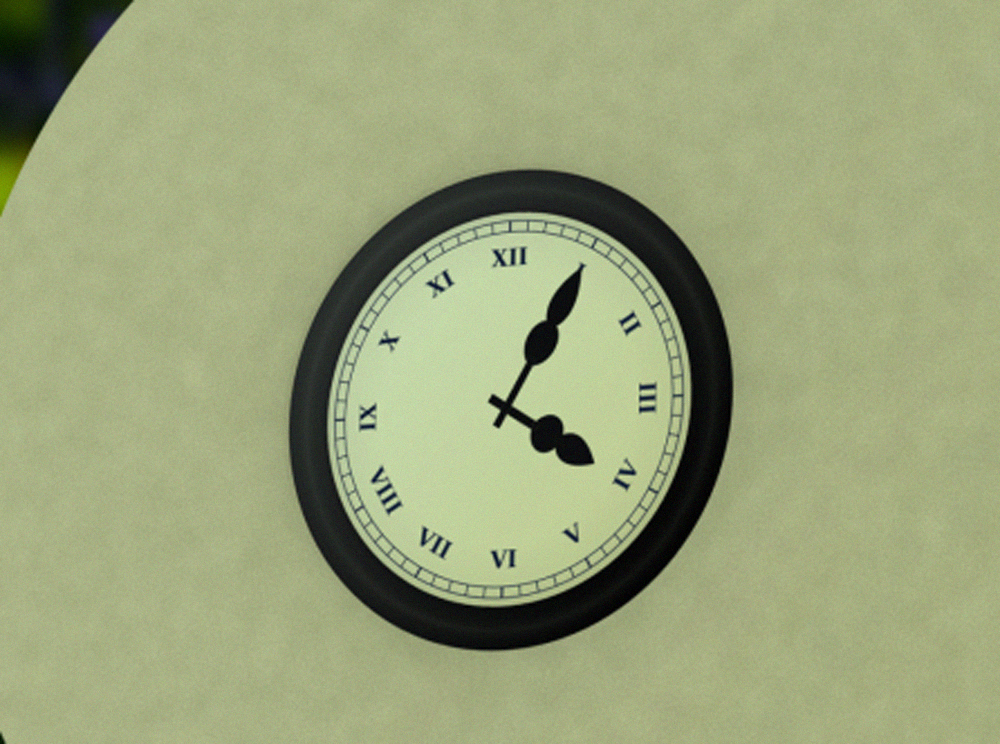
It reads 4:05
